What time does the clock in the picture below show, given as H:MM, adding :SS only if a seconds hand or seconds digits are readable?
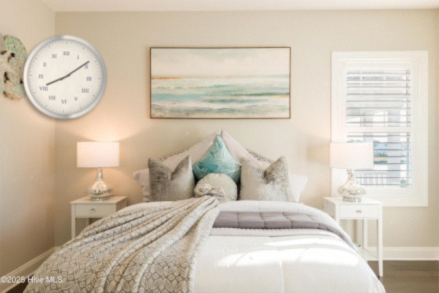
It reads 8:09
